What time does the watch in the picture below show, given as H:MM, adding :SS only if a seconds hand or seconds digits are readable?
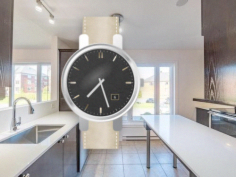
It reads 7:27
